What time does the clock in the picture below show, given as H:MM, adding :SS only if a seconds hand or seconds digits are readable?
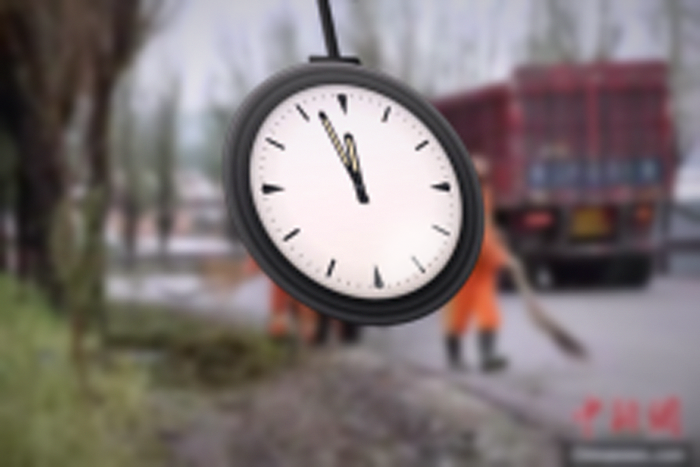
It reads 11:57
